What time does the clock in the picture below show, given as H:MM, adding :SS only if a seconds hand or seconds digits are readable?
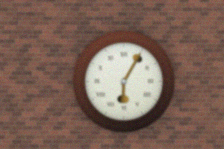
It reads 6:05
